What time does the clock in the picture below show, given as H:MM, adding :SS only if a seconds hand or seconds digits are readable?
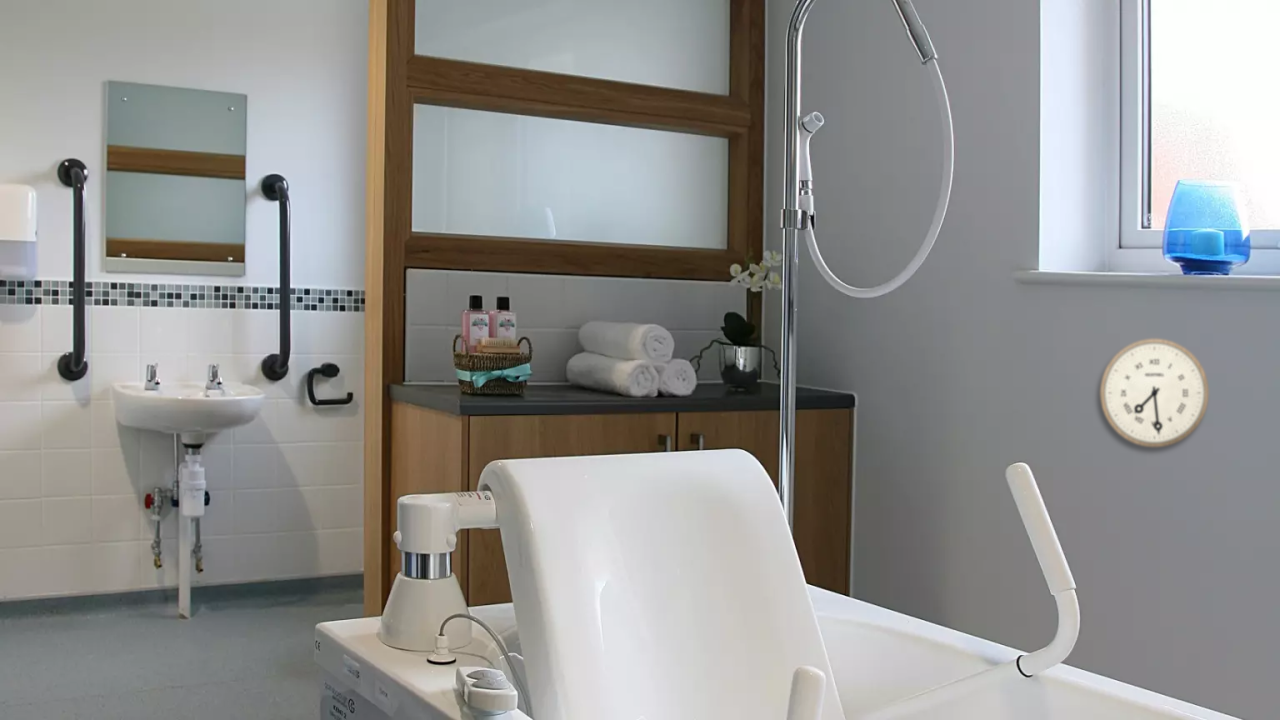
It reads 7:29
